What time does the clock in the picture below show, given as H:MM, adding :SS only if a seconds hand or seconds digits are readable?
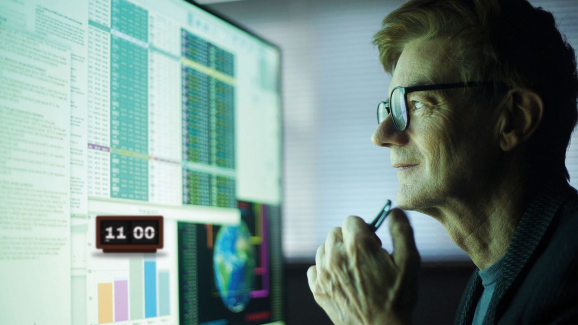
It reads 11:00
